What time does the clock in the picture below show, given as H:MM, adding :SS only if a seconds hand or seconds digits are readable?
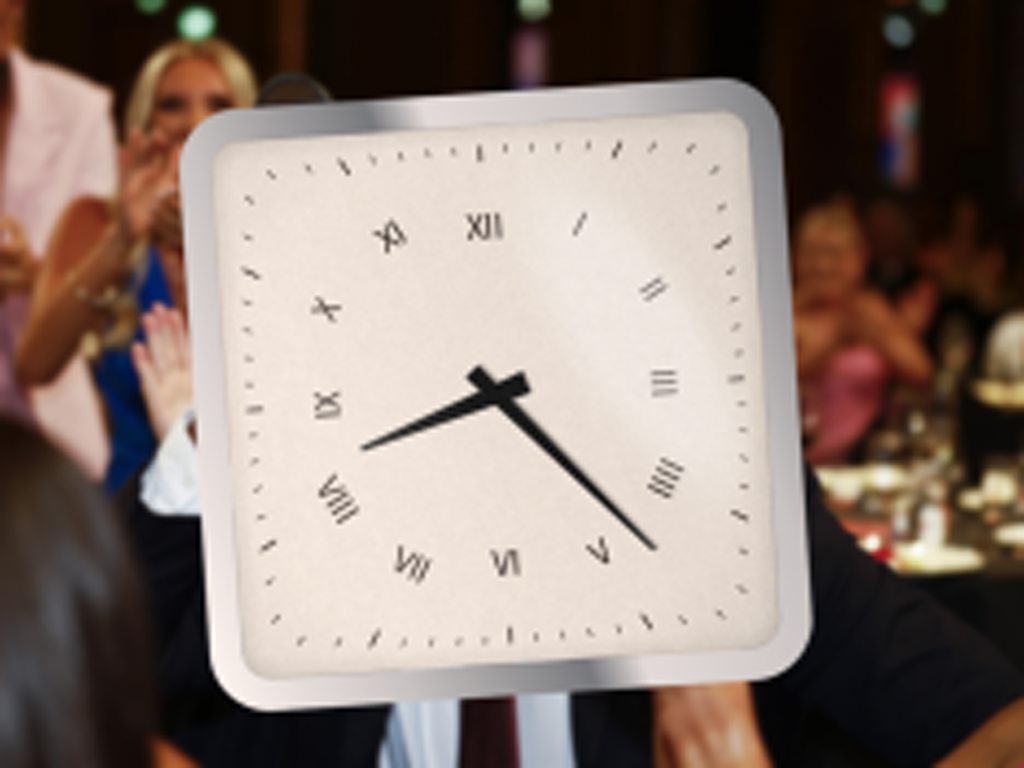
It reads 8:23
